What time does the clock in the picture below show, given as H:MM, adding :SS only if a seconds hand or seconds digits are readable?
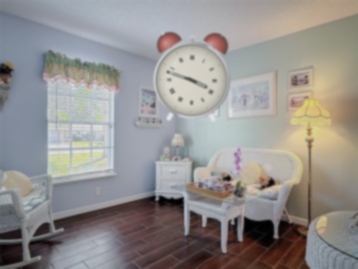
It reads 3:48
